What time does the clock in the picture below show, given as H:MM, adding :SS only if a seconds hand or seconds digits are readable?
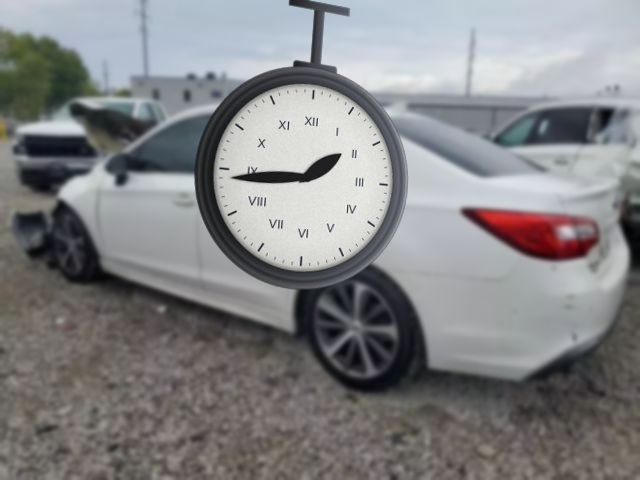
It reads 1:44
